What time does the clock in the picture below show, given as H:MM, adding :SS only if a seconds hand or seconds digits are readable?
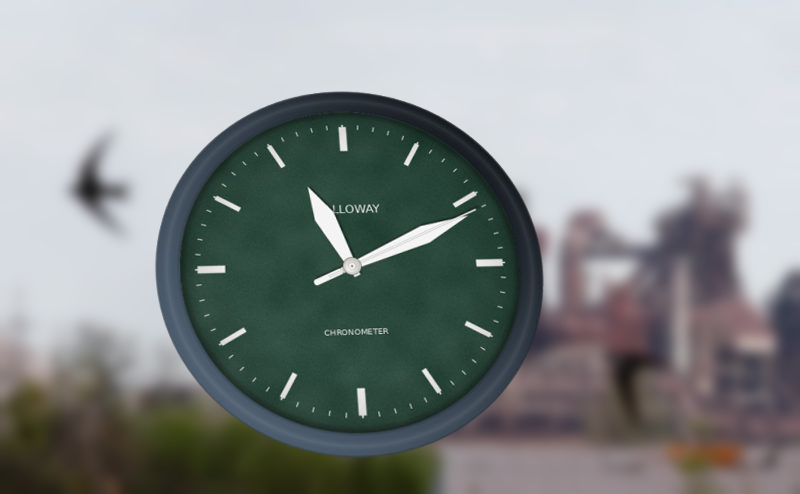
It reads 11:11:11
